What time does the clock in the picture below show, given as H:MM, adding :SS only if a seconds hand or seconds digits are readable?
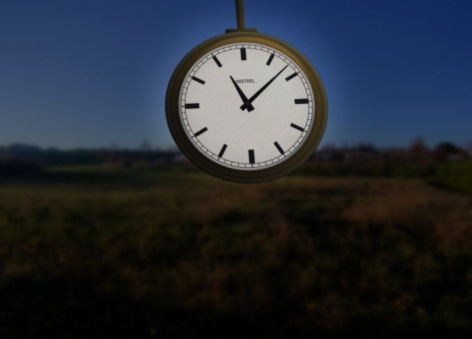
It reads 11:08
